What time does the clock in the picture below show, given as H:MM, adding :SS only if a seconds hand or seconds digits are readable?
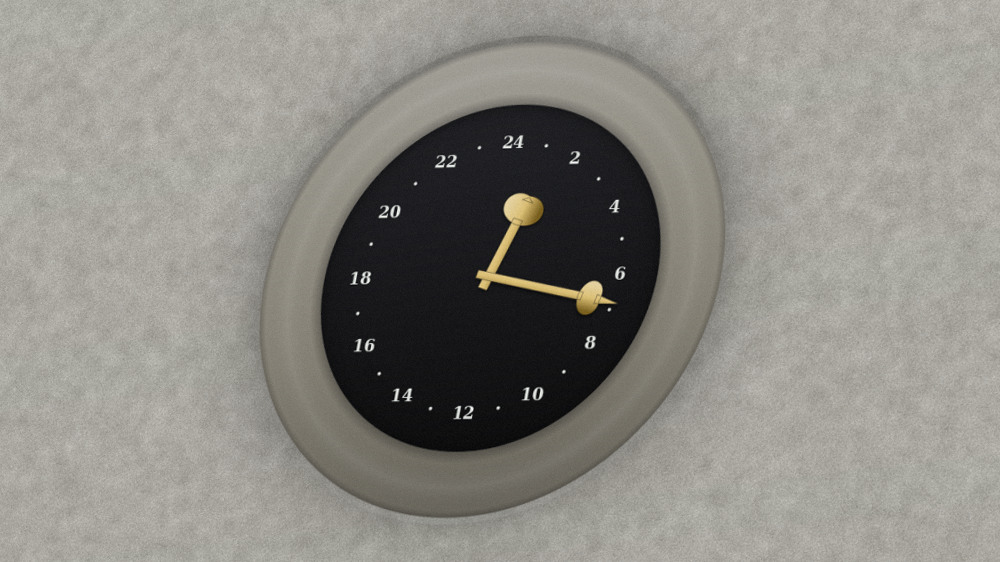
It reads 1:17
